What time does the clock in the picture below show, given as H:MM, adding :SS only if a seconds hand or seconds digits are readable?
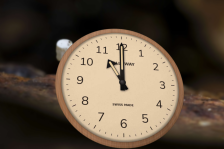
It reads 11:00
